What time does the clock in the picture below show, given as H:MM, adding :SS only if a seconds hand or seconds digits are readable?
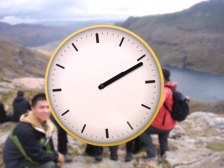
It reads 2:11
